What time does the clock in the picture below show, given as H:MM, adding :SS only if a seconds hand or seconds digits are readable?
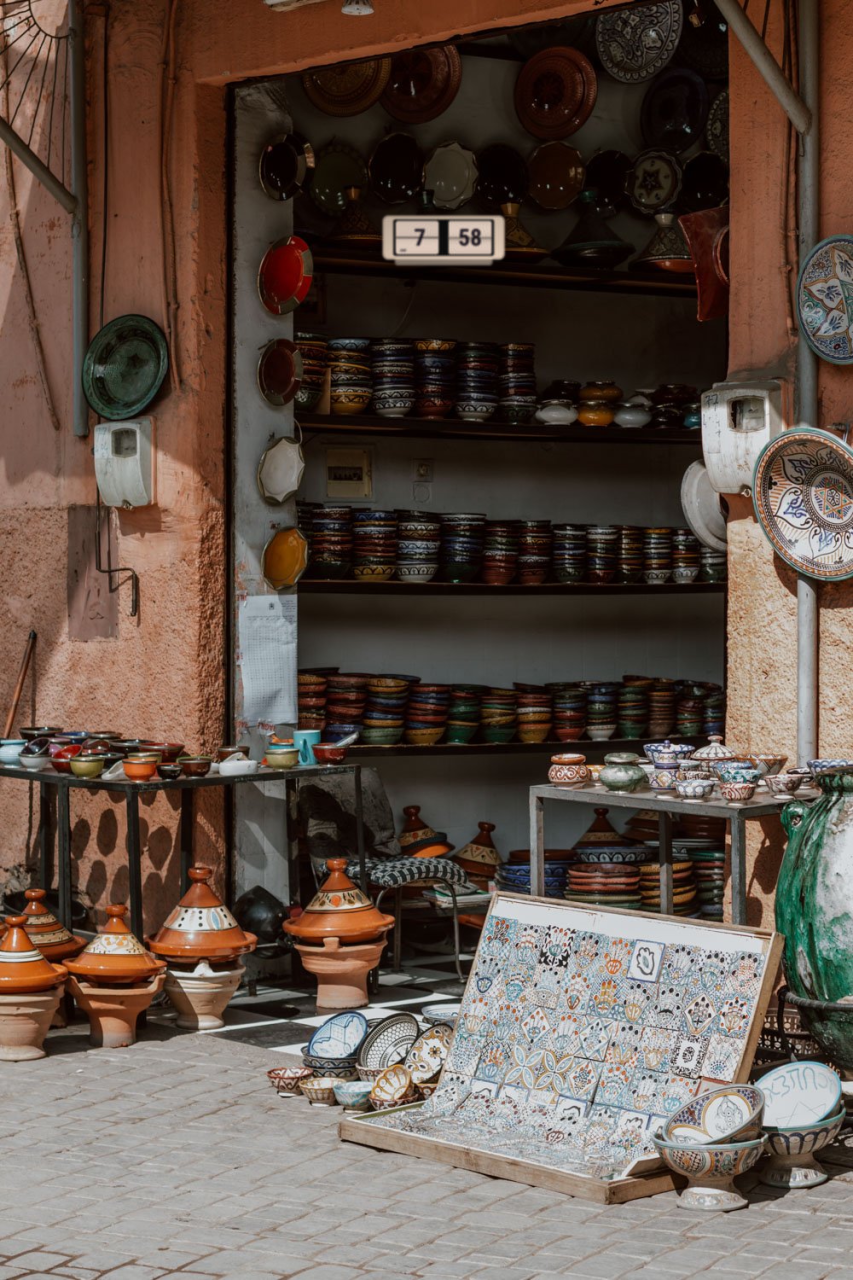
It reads 7:58
